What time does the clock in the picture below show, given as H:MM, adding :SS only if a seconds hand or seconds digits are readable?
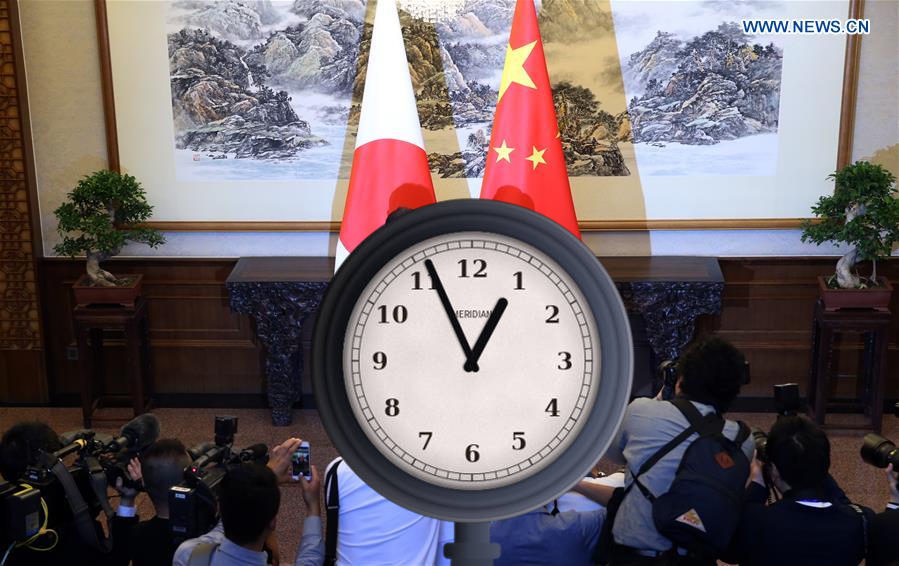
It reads 12:56
